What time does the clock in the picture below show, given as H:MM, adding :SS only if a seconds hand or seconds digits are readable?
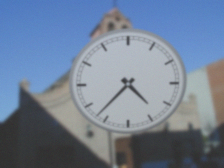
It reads 4:37
